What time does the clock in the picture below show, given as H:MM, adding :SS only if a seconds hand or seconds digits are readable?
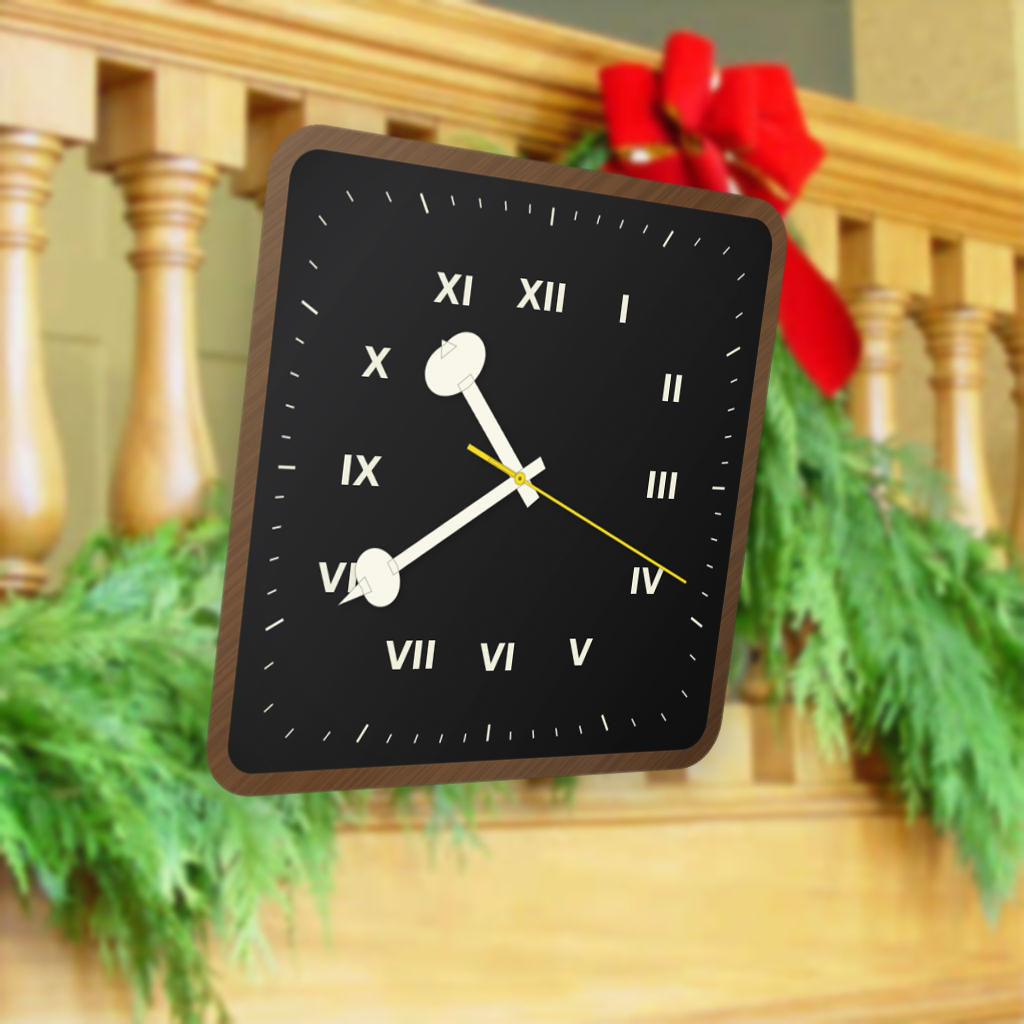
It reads 10:39:19
